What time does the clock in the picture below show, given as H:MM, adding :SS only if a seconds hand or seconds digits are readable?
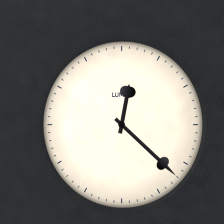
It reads 12:22
